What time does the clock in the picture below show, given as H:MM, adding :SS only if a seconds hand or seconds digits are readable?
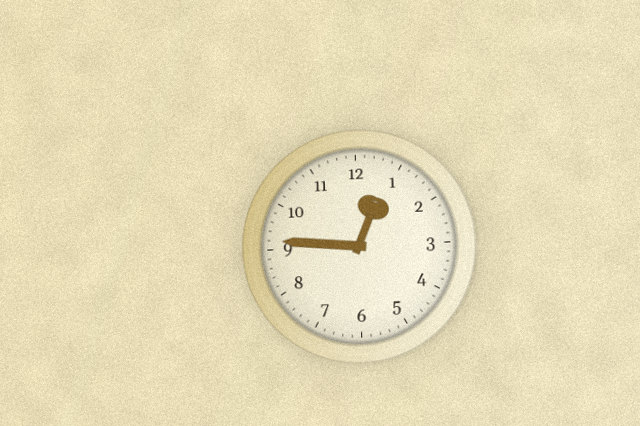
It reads 12:46
